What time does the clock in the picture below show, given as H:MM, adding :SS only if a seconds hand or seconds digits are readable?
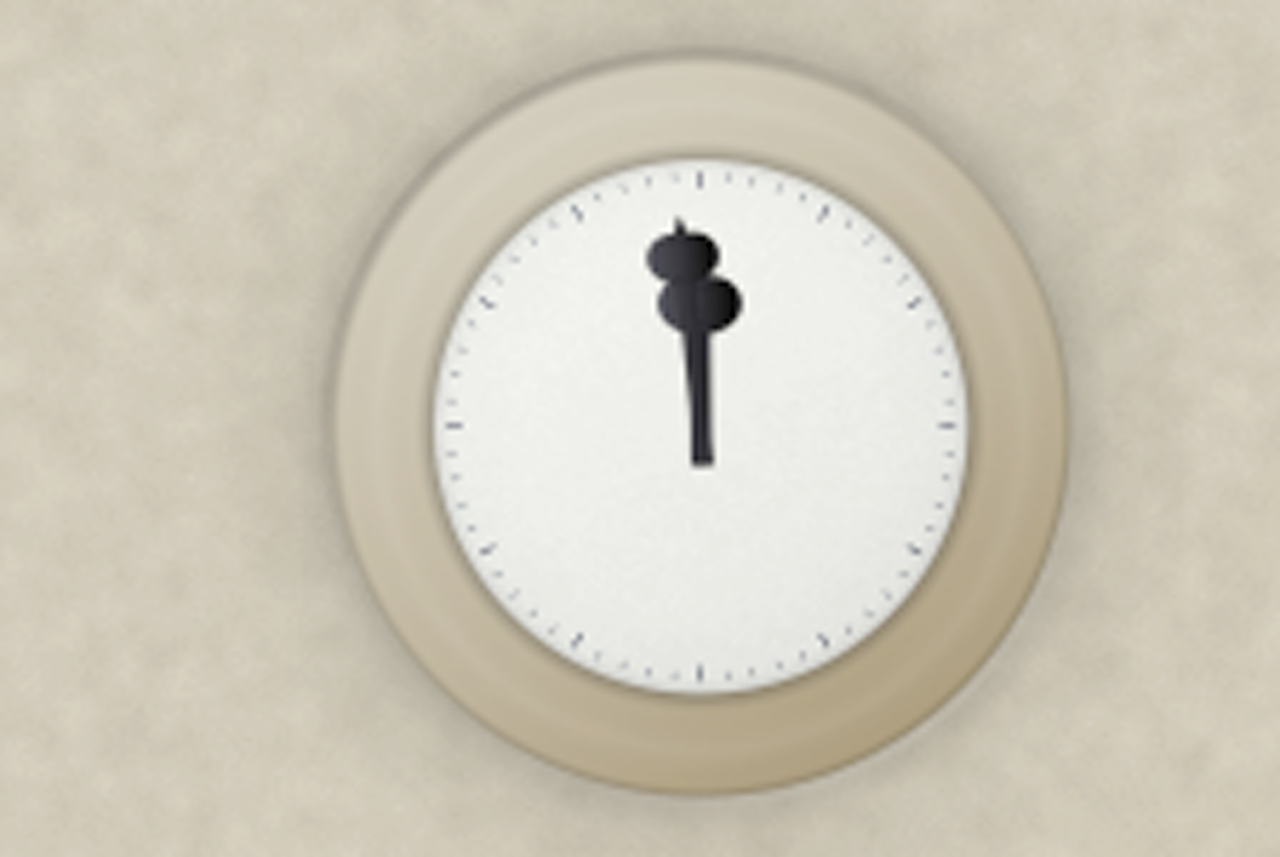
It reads 11:59
